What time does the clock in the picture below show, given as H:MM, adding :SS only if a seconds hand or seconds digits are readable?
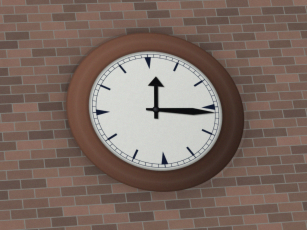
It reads 12:16
